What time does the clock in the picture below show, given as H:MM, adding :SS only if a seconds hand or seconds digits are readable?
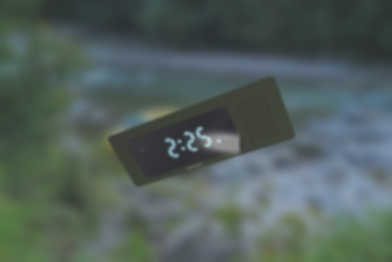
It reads 2:25
